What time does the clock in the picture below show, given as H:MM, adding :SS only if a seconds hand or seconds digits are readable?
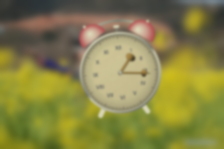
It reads 1:16
